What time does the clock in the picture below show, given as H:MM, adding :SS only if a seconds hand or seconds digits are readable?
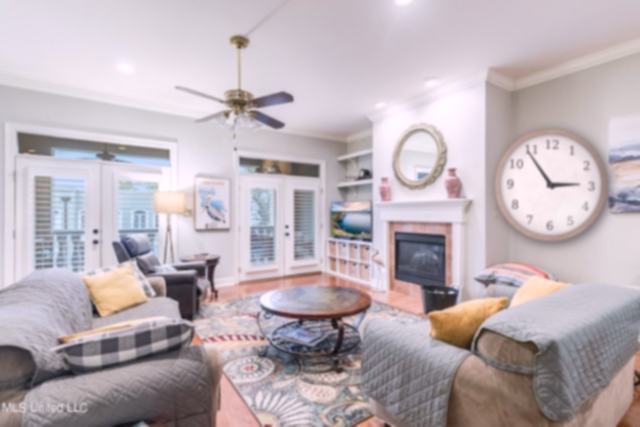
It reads 2:54
